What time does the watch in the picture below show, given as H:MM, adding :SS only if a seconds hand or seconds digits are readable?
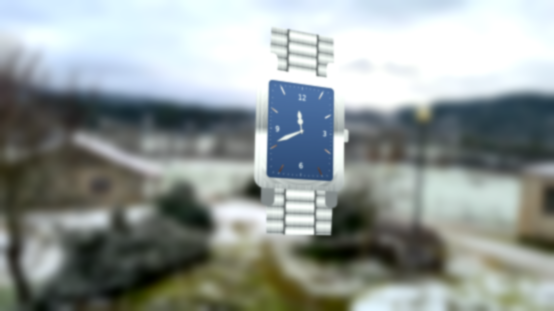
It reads 11:41
